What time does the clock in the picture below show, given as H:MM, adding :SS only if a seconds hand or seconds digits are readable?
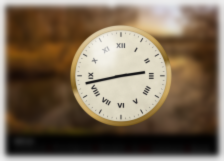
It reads 2:43
